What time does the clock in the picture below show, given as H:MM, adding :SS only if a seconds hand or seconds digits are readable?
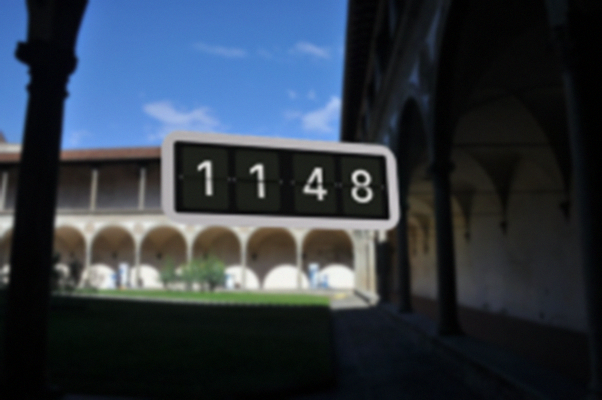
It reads 11:48
